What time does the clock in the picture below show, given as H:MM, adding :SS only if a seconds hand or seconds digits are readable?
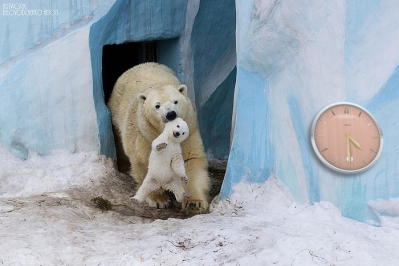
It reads 4:30
